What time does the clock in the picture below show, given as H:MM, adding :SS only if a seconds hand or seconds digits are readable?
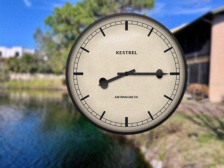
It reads 8:15
